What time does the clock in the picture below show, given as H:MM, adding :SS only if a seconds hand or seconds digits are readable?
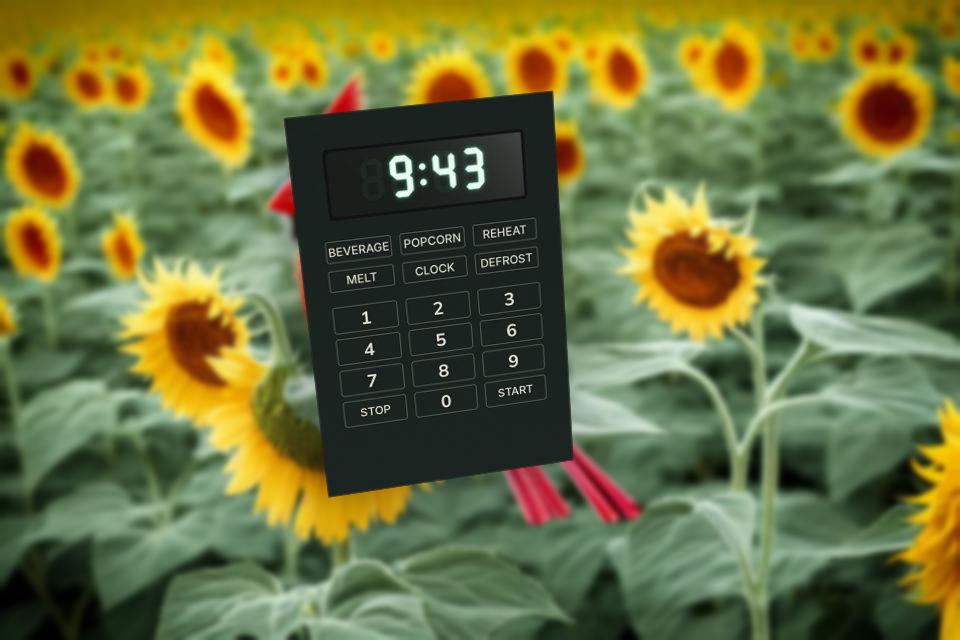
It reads 9:43
